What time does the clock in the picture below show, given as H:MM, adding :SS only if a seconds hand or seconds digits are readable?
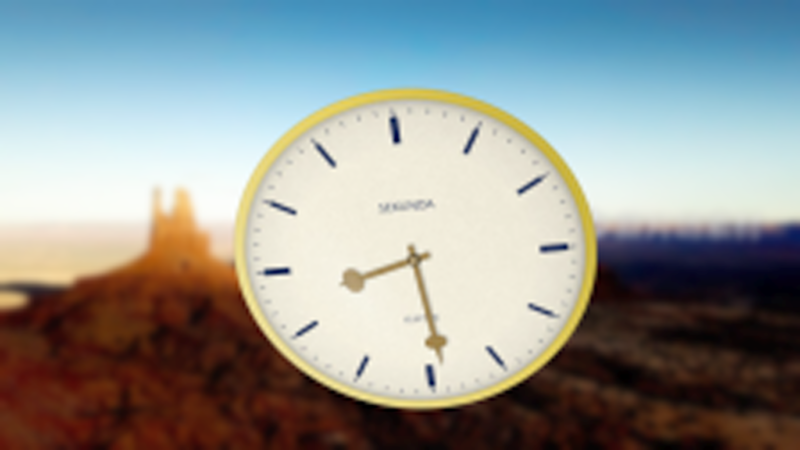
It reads 8:29
